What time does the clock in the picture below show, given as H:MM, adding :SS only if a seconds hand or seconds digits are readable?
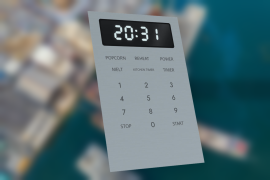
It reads 20:31
